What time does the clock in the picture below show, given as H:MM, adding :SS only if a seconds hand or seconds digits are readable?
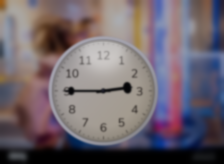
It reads 2:45
